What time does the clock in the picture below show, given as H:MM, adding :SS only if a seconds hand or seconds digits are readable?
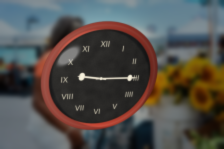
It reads 9:15
